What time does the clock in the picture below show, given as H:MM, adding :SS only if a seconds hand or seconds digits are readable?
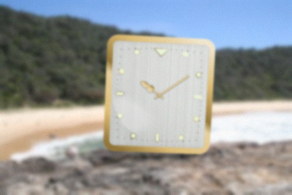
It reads 10:09
